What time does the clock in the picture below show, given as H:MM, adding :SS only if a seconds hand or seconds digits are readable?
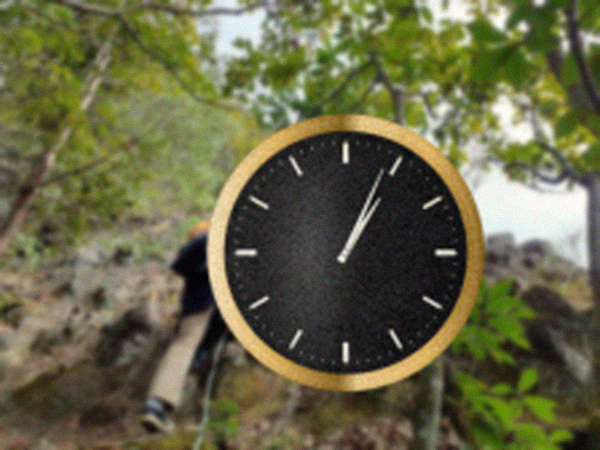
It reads 1:04
